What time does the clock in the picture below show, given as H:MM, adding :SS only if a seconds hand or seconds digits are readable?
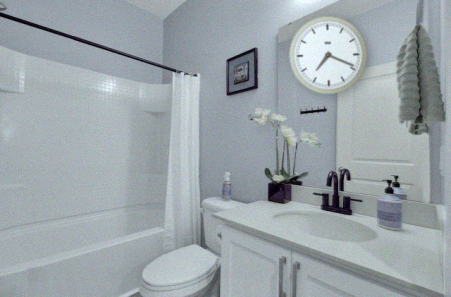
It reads 7:19
